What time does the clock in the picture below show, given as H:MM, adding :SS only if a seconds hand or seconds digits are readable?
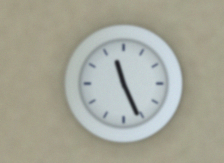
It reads 11:26
